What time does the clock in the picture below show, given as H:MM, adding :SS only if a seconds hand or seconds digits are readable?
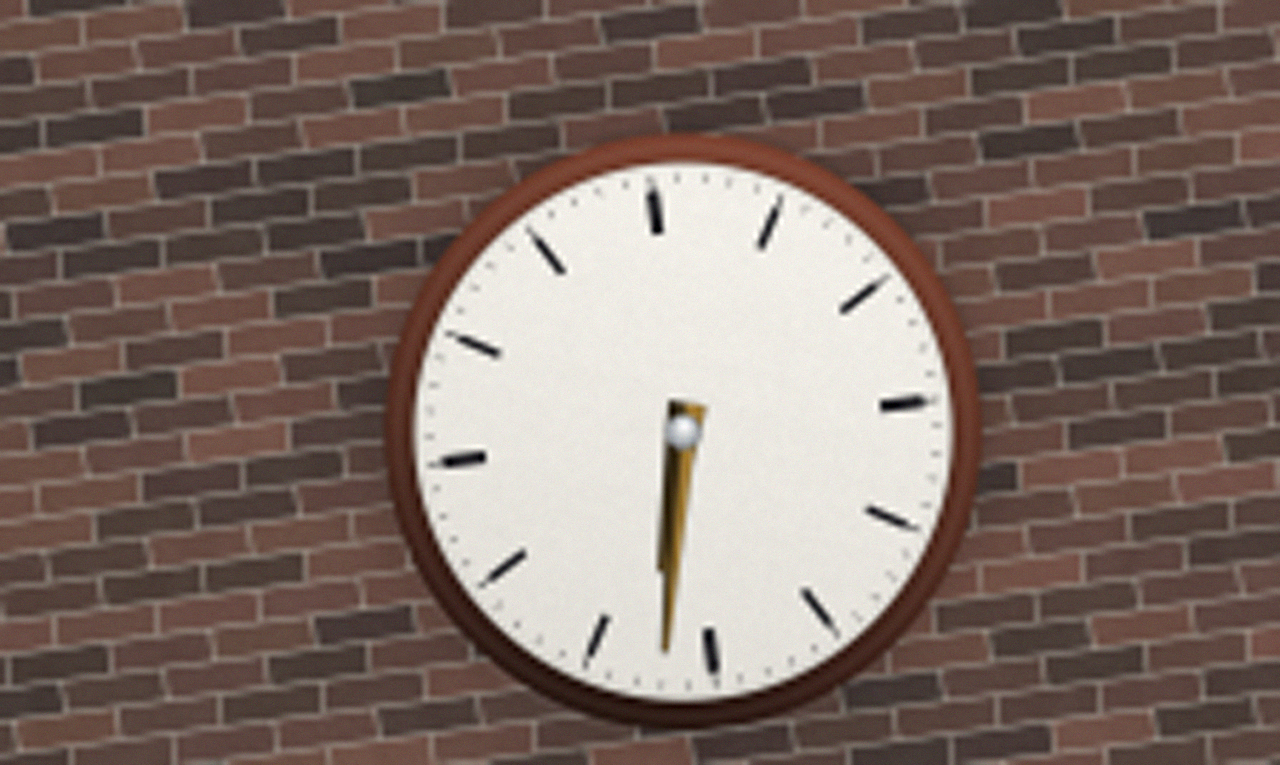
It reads 6:32
